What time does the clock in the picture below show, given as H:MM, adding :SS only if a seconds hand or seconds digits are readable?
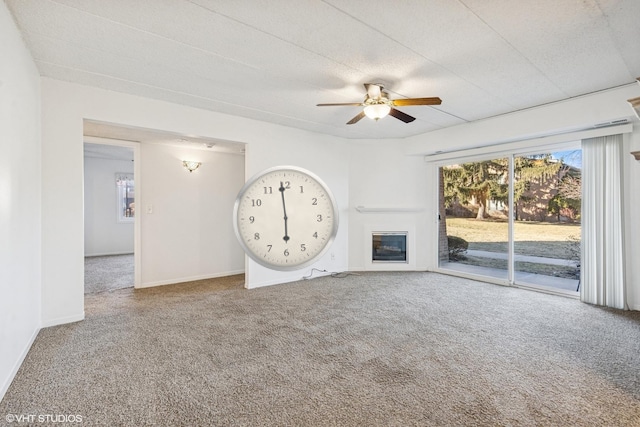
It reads 5:59
